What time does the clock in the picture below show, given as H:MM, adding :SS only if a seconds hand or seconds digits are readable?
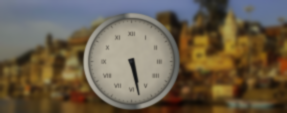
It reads 5:28
